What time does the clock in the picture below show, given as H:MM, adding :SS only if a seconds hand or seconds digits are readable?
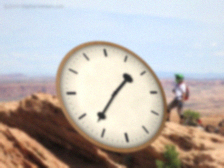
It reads 1:37
